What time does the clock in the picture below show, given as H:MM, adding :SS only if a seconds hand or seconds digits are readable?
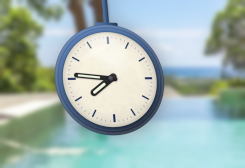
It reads 7:46
